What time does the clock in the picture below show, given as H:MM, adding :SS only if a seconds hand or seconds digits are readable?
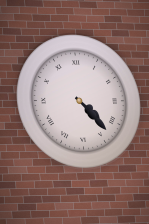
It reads 4:23
